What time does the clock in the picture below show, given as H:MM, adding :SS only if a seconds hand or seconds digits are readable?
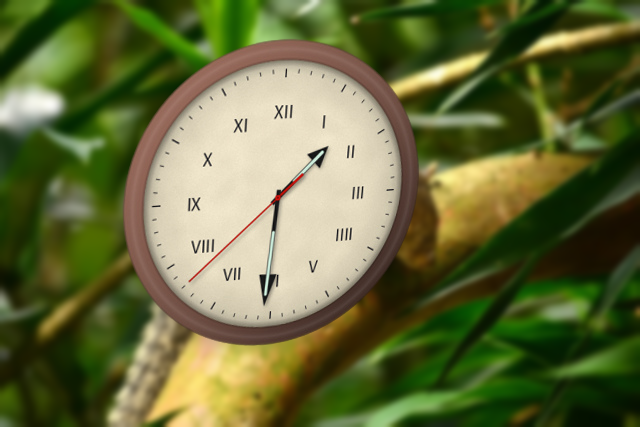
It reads 1:30:38
